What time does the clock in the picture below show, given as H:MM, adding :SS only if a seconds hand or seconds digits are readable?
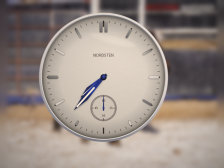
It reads 7:37
